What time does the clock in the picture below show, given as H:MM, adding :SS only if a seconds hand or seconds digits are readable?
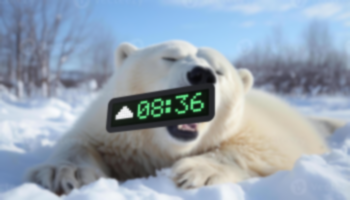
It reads 8:36
